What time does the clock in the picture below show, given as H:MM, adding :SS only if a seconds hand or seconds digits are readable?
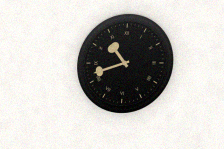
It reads 10:42
